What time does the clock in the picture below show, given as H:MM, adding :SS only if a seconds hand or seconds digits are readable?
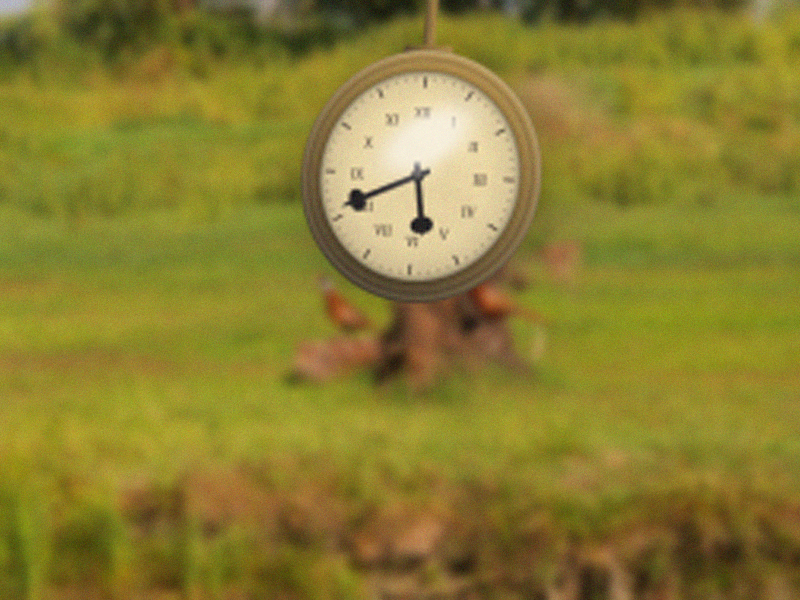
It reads 5:41
